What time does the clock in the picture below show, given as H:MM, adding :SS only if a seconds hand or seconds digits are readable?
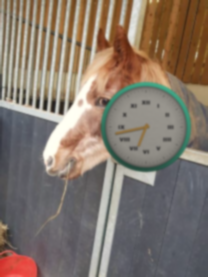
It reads 6:43
